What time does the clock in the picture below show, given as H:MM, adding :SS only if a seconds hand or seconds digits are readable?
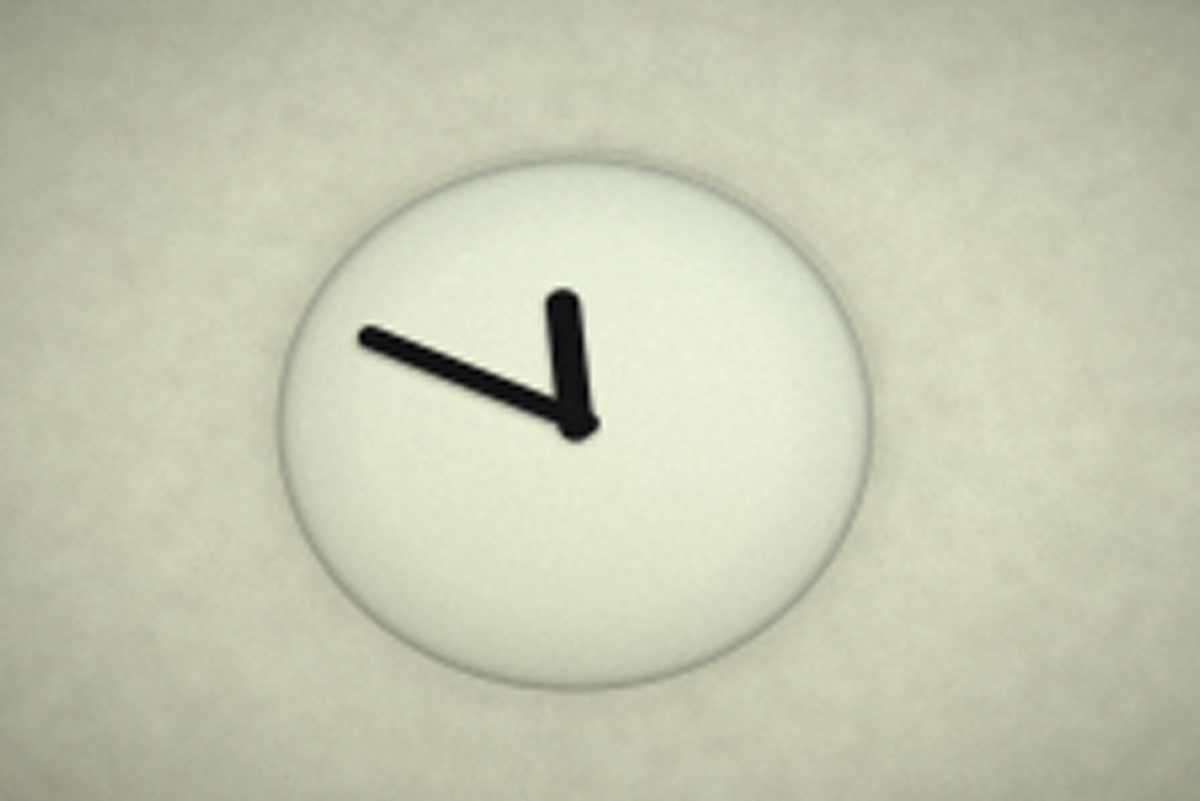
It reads 11:49
